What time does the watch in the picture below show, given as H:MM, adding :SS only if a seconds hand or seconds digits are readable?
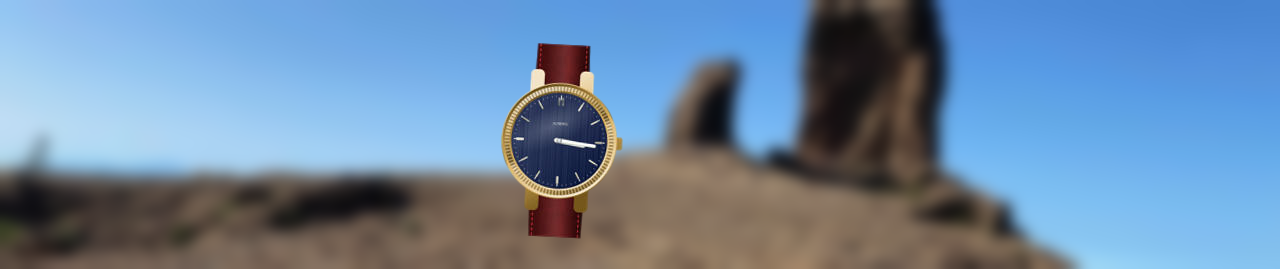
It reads 3:16
